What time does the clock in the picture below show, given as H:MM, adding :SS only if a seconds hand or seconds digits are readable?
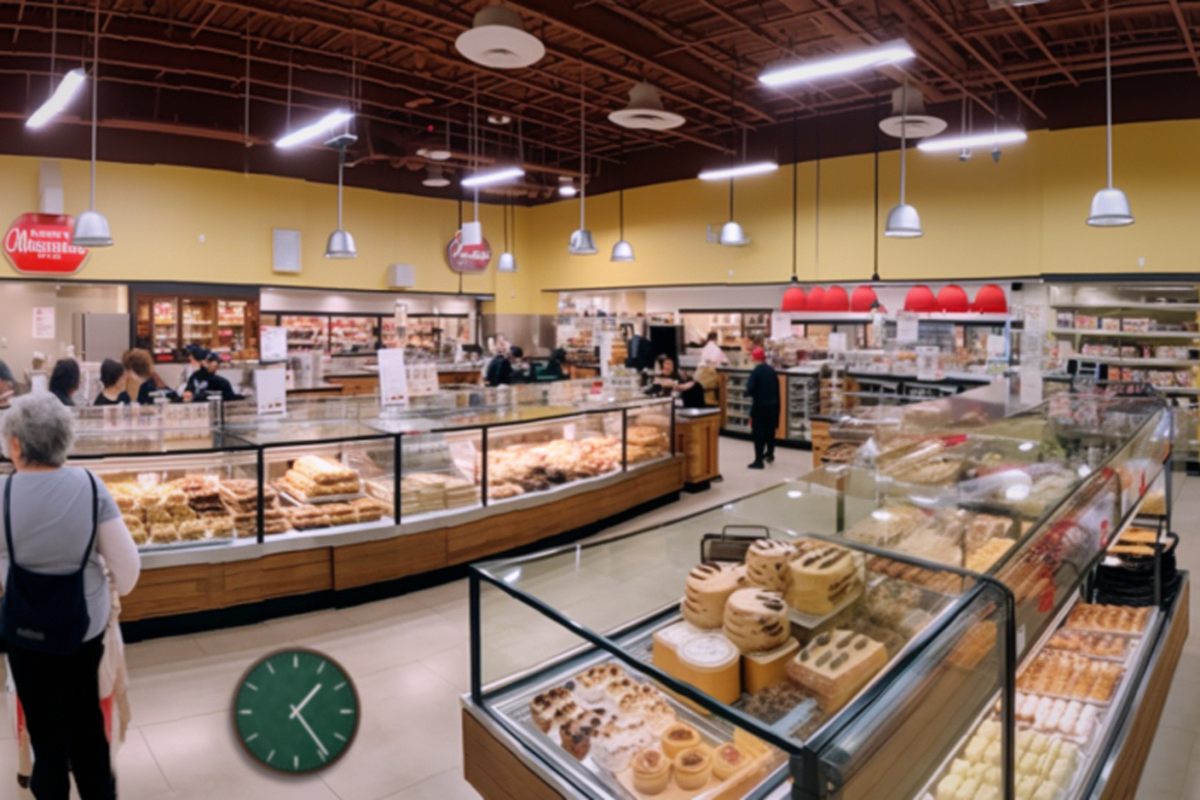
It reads 1:24
